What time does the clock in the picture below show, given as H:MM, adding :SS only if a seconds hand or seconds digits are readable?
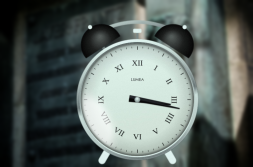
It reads 3:17
